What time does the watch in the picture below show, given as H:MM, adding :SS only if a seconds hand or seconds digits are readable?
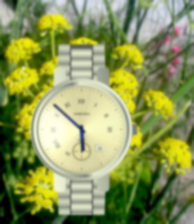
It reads 5:52
